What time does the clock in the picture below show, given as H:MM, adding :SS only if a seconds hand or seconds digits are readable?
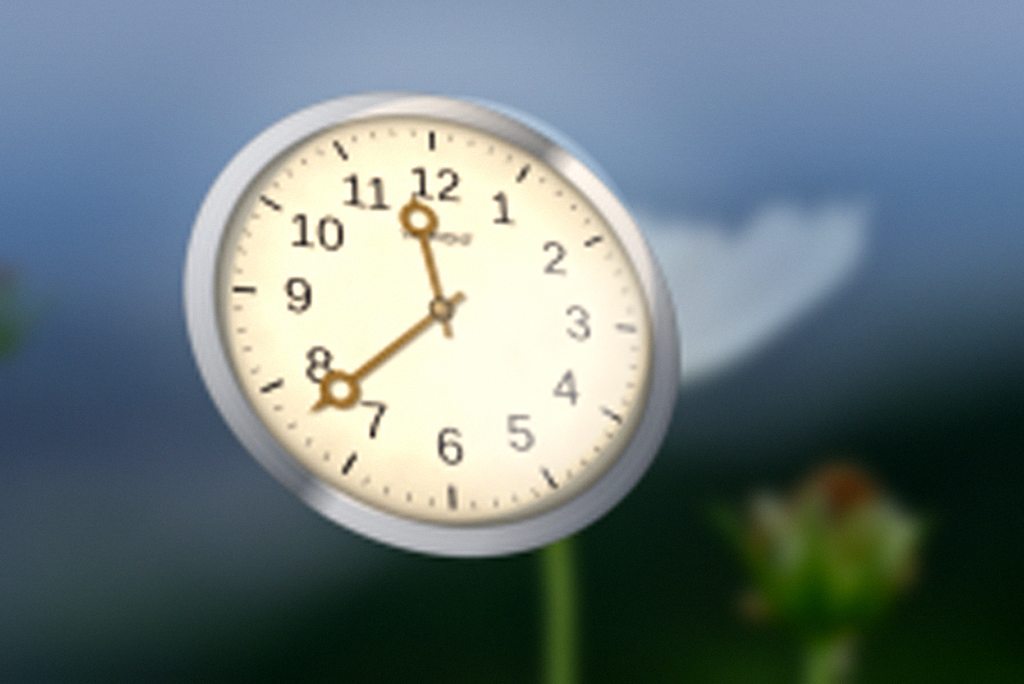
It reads 11:38
